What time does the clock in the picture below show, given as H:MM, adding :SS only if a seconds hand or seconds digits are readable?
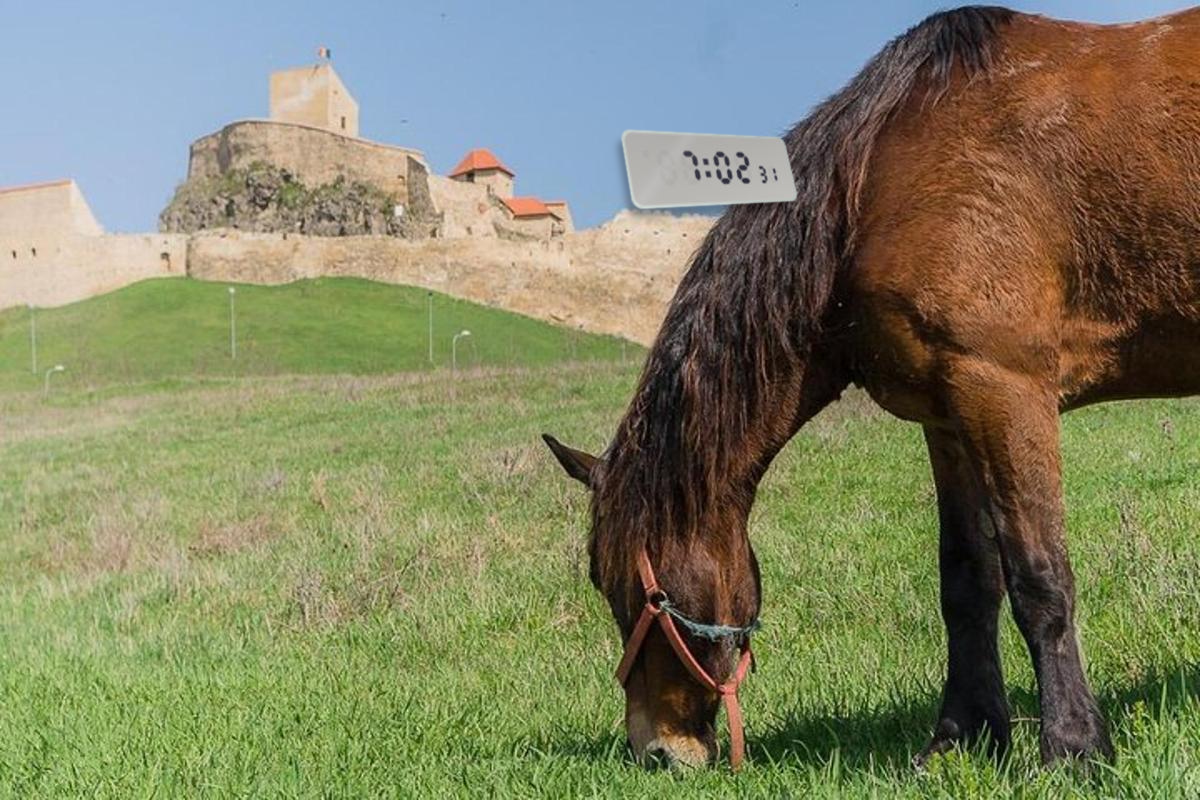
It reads 7:02:31
